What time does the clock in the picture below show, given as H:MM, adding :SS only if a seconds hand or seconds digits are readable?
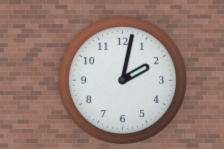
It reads 2:02
